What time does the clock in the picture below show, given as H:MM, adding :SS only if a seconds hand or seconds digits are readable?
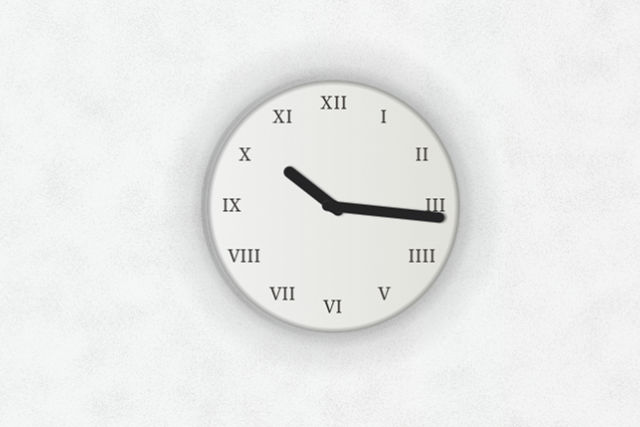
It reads 10:16
